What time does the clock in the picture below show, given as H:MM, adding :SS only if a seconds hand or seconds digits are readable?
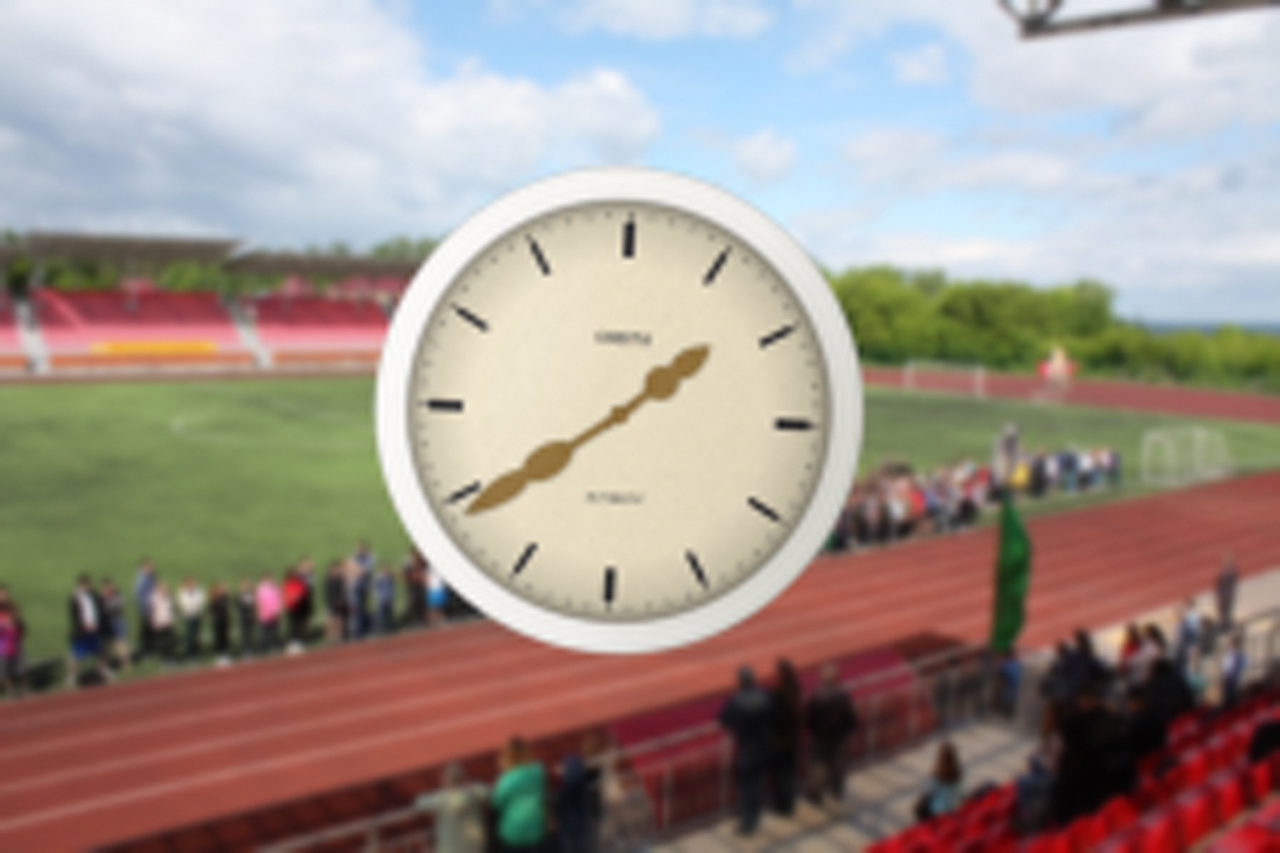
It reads 1:39
